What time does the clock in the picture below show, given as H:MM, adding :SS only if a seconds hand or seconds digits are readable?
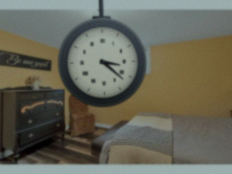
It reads 3:22
